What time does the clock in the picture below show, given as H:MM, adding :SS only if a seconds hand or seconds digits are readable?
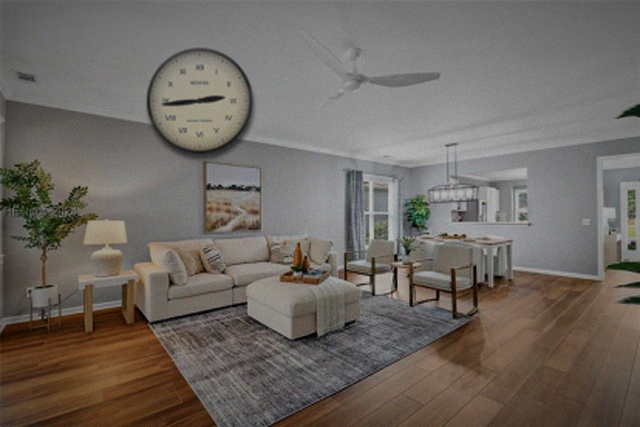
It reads 2:44
